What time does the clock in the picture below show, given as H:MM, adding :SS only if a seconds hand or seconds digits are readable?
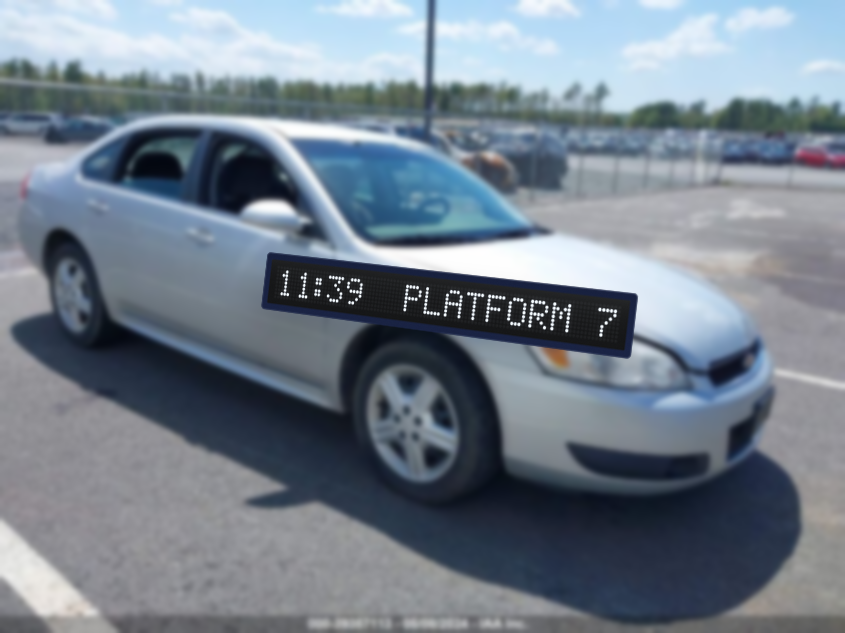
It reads 11:39
